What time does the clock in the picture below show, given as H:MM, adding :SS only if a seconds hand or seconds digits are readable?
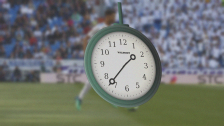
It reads 1:37
